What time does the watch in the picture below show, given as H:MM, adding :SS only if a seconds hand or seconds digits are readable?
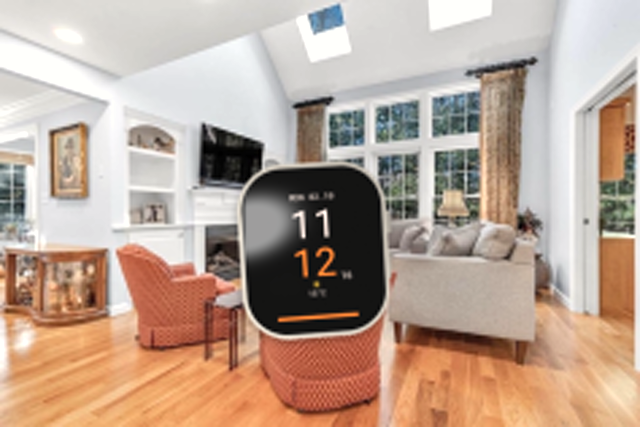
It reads 11:12
